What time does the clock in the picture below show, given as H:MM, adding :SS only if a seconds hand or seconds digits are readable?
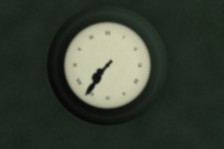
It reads 7:36
